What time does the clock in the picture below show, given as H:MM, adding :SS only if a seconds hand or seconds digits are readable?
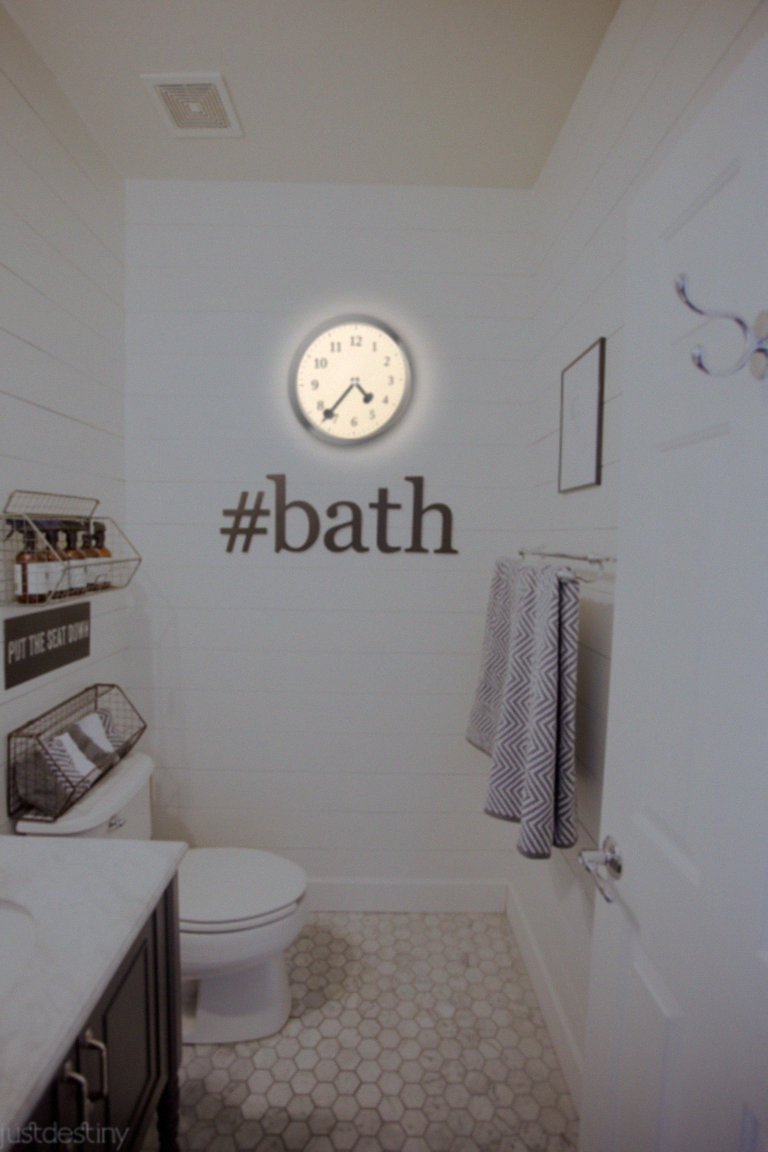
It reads 4:37
